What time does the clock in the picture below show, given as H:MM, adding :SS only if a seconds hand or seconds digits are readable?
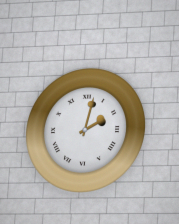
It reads 2:02
